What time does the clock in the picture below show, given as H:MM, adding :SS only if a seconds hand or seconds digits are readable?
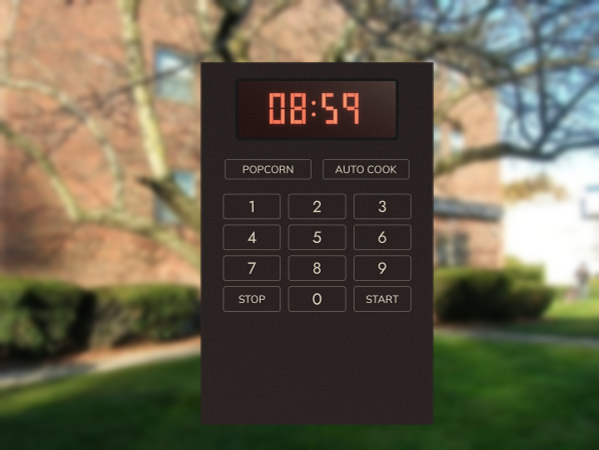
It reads 8:59
